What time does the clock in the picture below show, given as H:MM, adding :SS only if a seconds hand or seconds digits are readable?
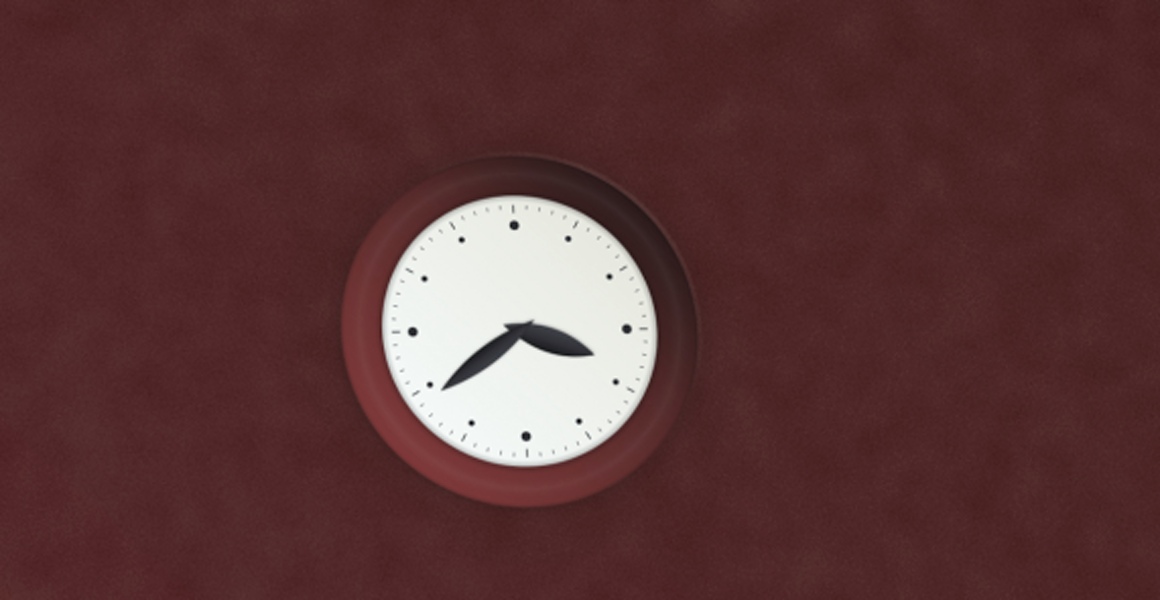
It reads 3:39
